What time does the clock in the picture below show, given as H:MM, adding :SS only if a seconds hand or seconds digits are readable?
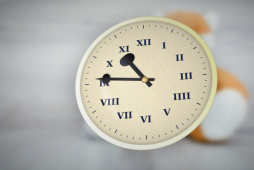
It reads 10:46
